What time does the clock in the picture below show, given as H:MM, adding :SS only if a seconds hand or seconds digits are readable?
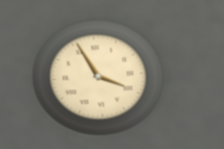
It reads 3:56
